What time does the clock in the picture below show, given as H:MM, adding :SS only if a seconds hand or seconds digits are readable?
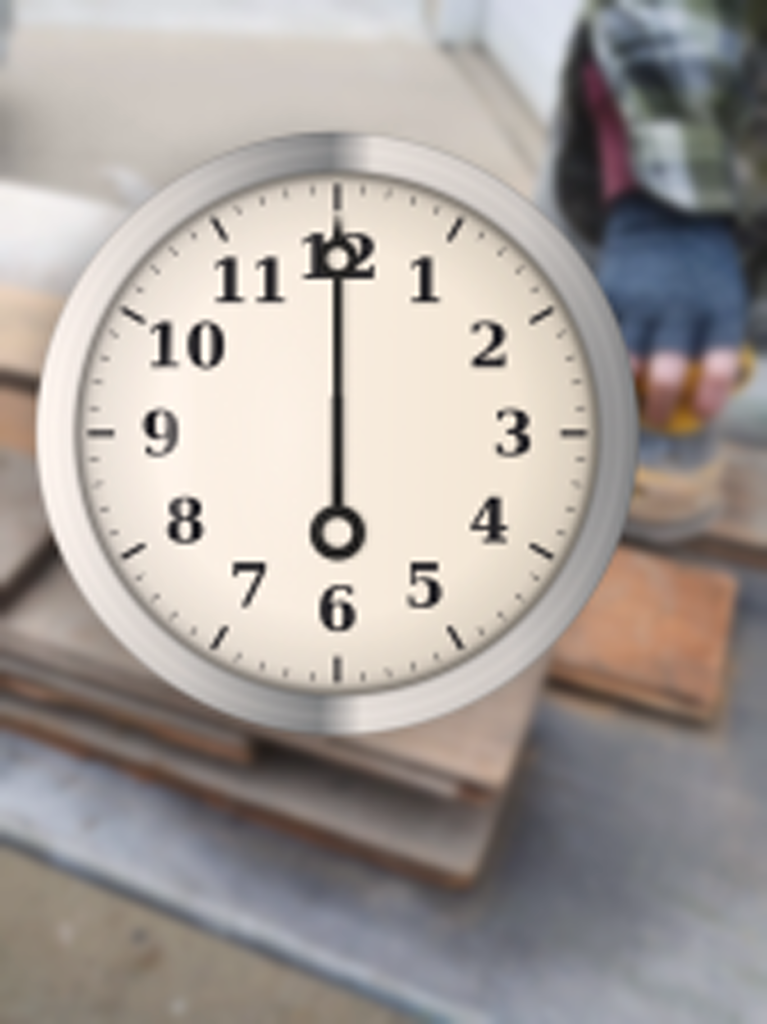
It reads 6:00
